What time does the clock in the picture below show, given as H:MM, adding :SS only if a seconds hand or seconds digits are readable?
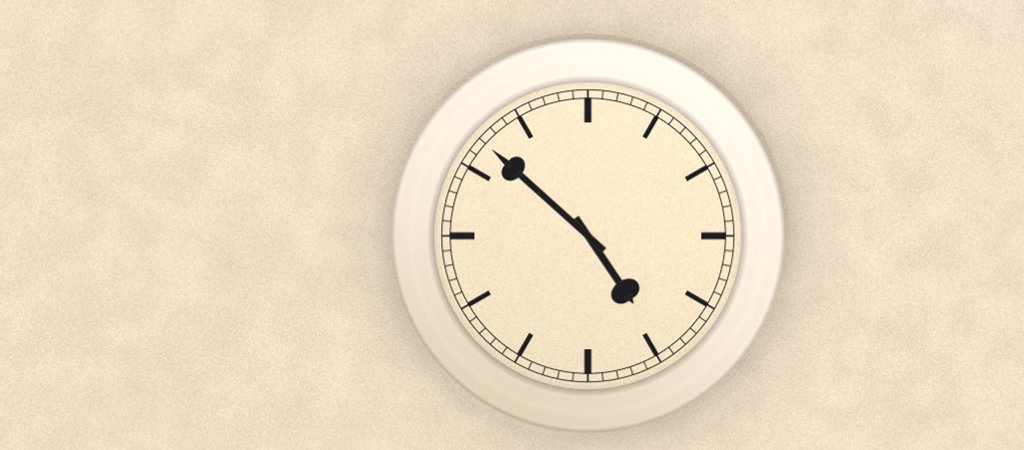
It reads 4:52
